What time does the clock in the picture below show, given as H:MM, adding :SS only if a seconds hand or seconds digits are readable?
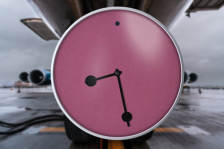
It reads 8:28
